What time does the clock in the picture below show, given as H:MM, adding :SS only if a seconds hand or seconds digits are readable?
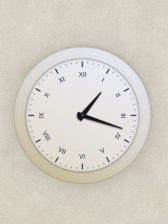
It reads 1:18
